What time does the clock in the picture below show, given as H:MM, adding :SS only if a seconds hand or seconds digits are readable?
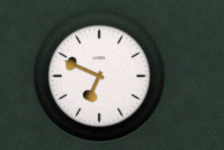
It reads 6:49
